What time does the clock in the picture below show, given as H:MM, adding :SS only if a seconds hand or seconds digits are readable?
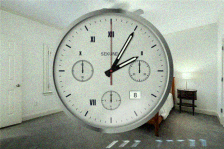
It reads 2:05
